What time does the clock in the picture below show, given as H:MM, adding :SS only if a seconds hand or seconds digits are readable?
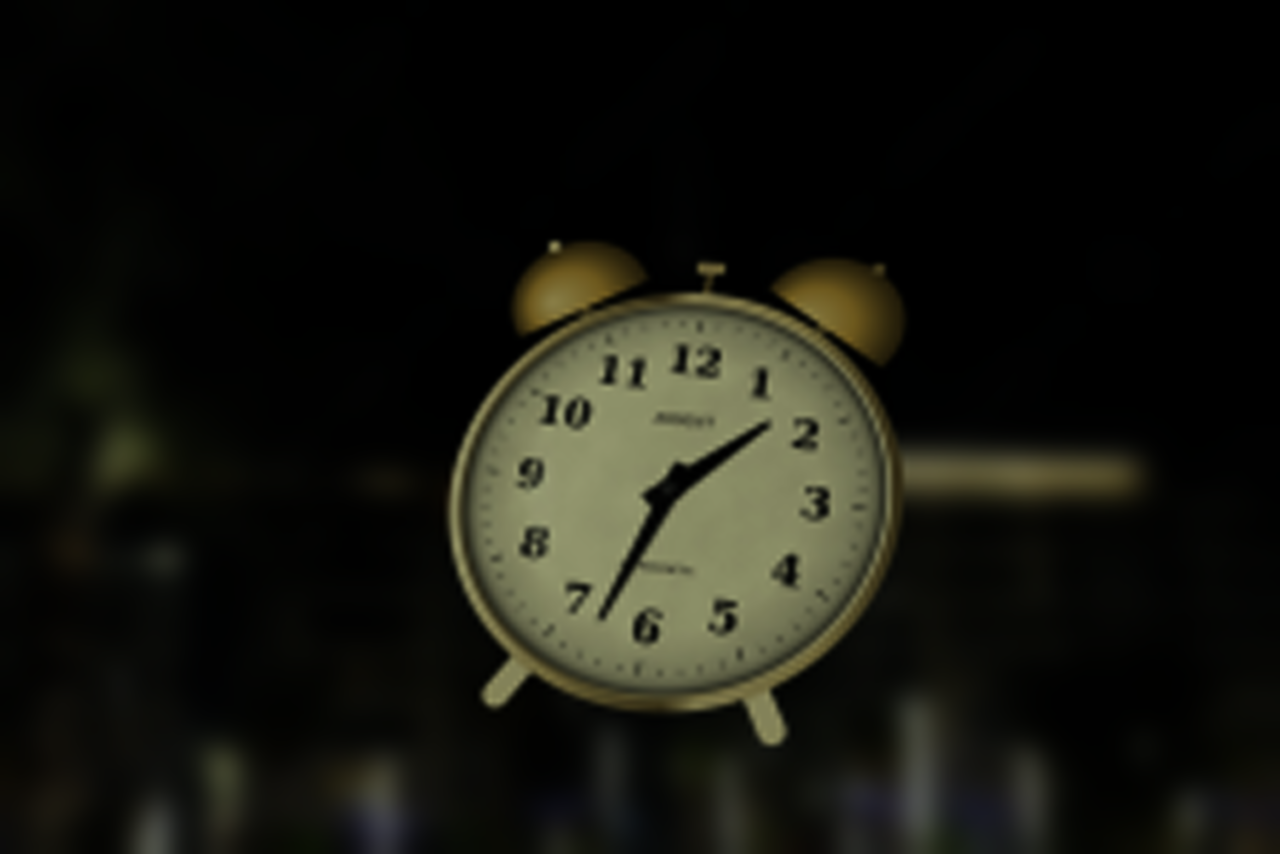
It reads 1:33
